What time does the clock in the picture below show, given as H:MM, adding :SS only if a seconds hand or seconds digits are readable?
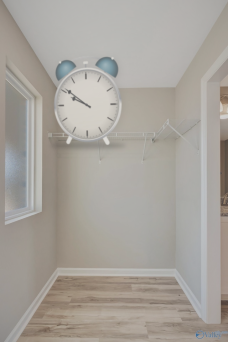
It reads 9:51
